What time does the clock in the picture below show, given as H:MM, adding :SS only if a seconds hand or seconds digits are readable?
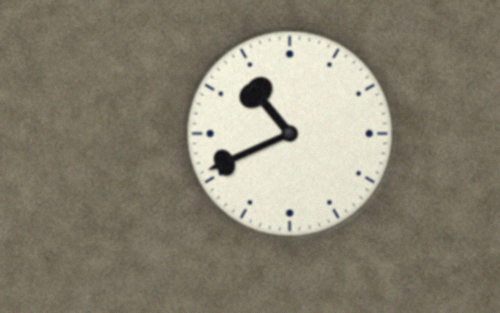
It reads 10:41
